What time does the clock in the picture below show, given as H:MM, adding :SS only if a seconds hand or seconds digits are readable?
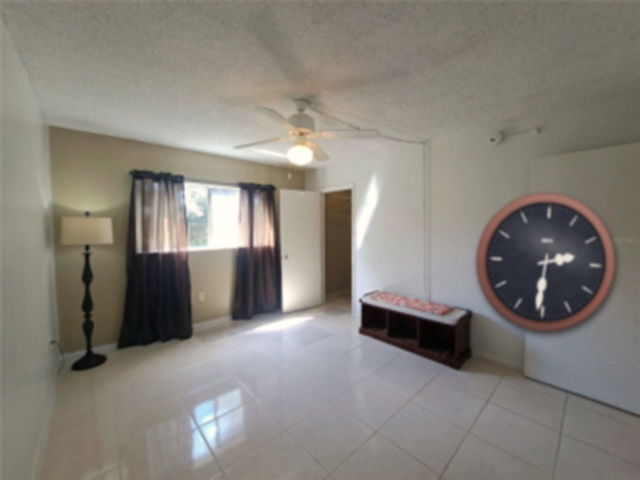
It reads 2:31
